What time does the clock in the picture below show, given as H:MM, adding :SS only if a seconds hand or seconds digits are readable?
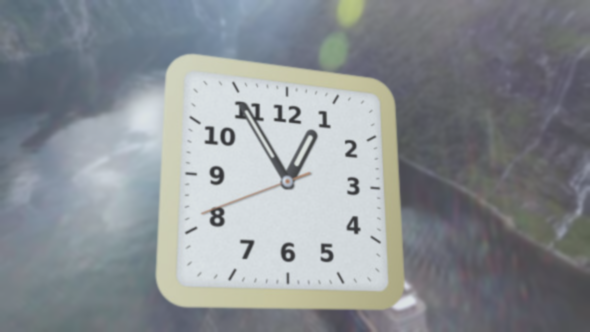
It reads 12:54:41
